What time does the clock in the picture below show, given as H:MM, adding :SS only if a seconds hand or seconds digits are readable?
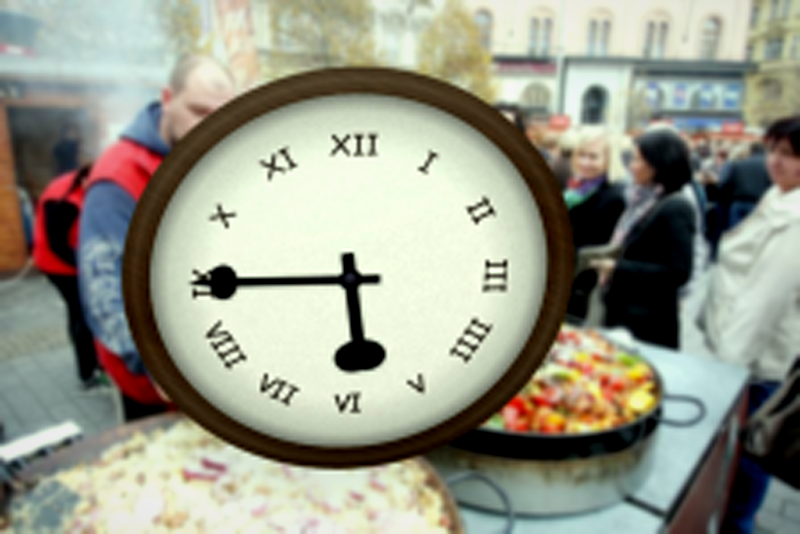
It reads 5:45
